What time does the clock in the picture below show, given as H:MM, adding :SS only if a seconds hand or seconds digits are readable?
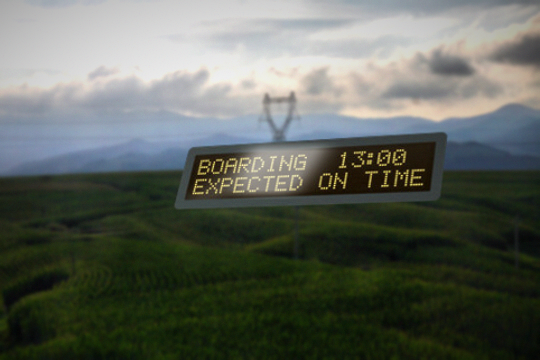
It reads 13:00
